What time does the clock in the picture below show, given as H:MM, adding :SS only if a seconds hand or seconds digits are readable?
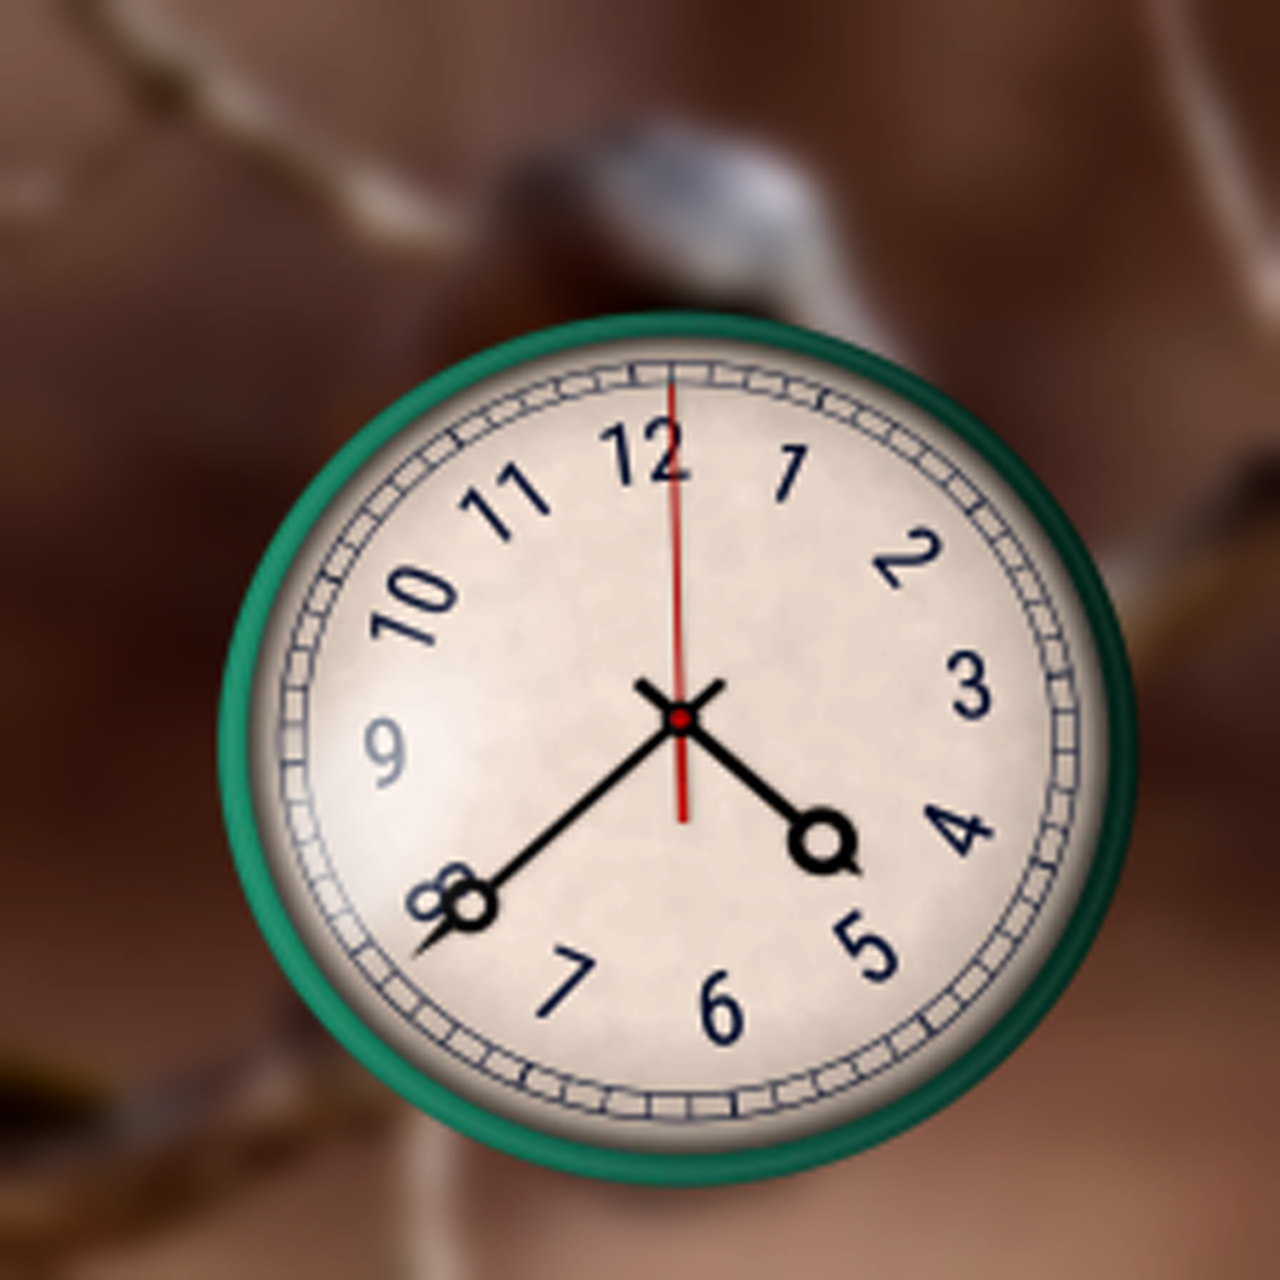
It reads 4:39:01
